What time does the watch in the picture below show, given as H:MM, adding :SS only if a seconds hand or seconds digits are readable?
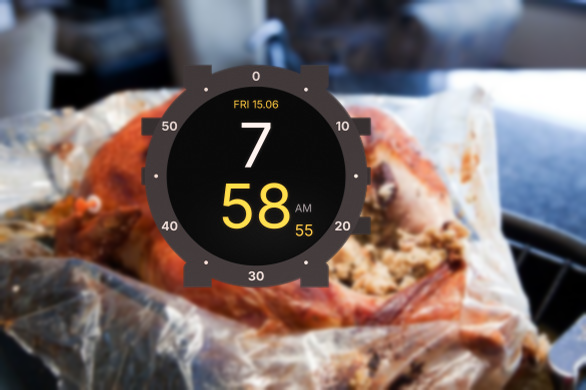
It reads 7:58:55
